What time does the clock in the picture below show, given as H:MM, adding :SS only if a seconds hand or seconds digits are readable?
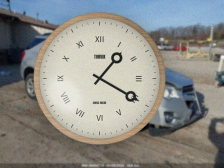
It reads 1:20
